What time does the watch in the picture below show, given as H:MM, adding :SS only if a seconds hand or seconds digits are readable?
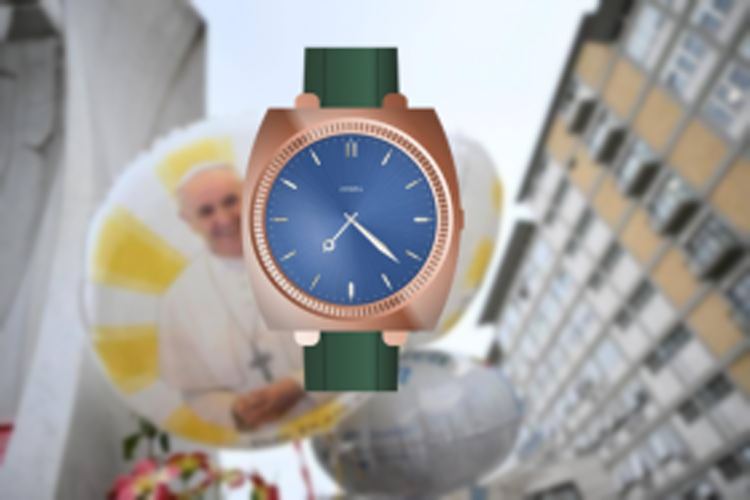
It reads 7:22
